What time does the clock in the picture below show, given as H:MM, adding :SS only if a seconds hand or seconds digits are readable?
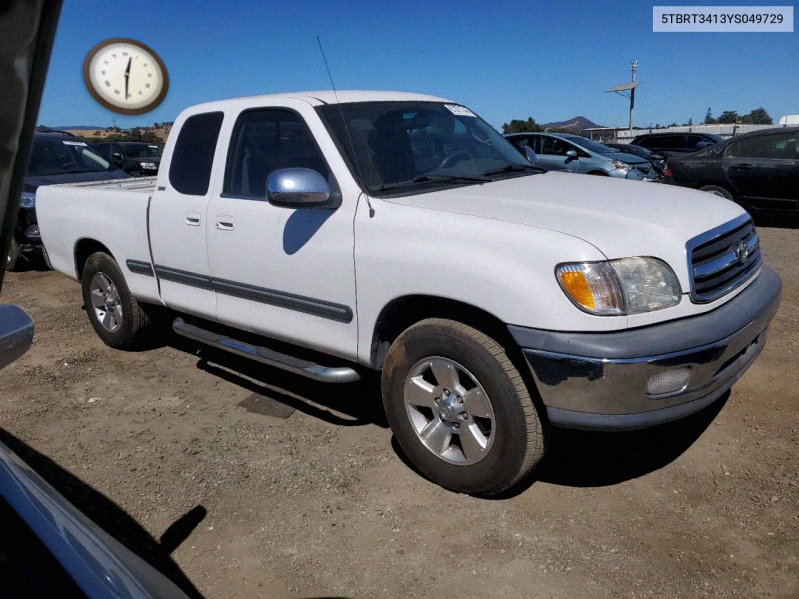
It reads 12:31
